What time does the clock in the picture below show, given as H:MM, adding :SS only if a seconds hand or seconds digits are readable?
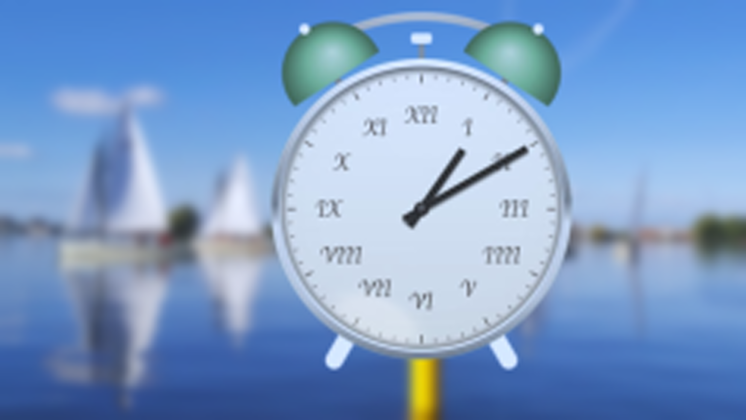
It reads 1:10
